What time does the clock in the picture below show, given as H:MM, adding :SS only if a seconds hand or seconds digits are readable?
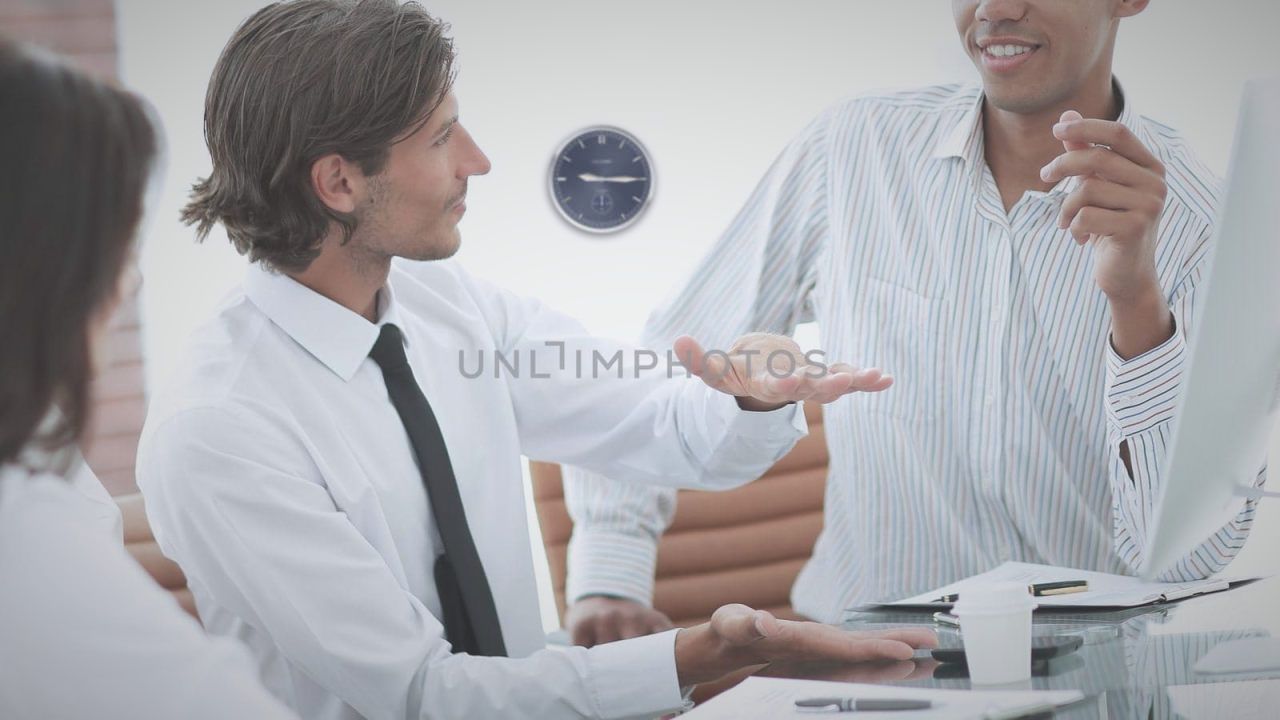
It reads 9:15
